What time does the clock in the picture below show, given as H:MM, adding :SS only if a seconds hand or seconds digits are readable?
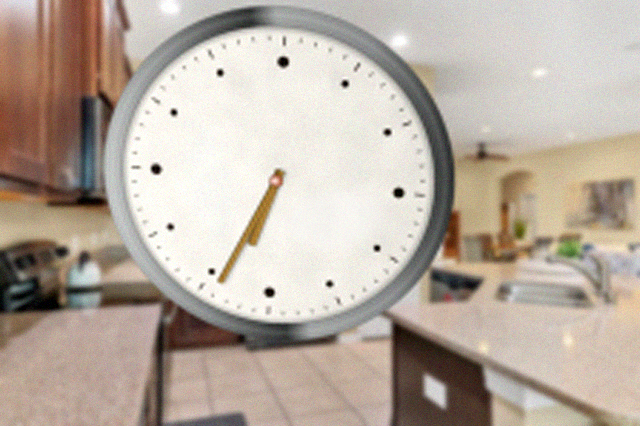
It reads 6:34
